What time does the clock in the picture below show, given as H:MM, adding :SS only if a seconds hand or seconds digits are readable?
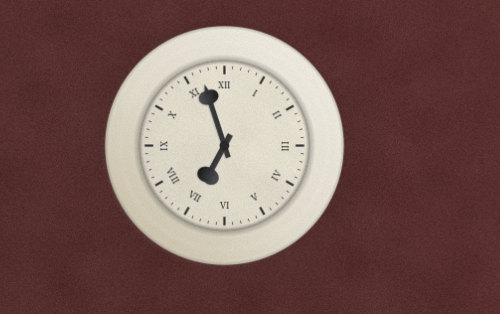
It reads 6:57
